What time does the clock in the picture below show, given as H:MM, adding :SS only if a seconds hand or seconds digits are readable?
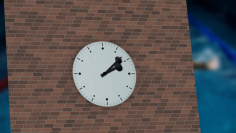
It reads 2:08
